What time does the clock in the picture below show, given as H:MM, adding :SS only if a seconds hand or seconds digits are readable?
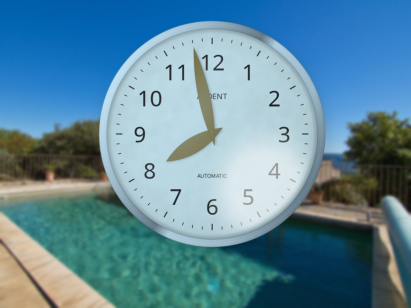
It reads 7:58
